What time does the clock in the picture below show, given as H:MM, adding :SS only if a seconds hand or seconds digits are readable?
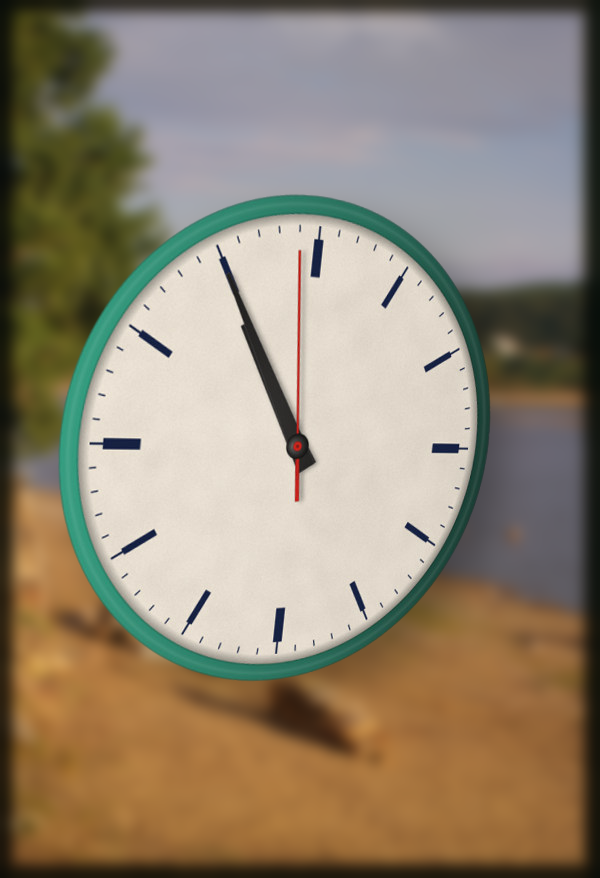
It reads 10:54:59
